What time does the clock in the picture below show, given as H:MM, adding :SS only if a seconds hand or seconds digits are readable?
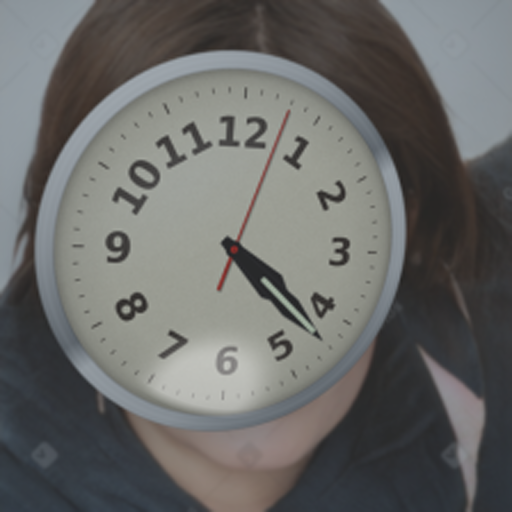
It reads 4:22:03
